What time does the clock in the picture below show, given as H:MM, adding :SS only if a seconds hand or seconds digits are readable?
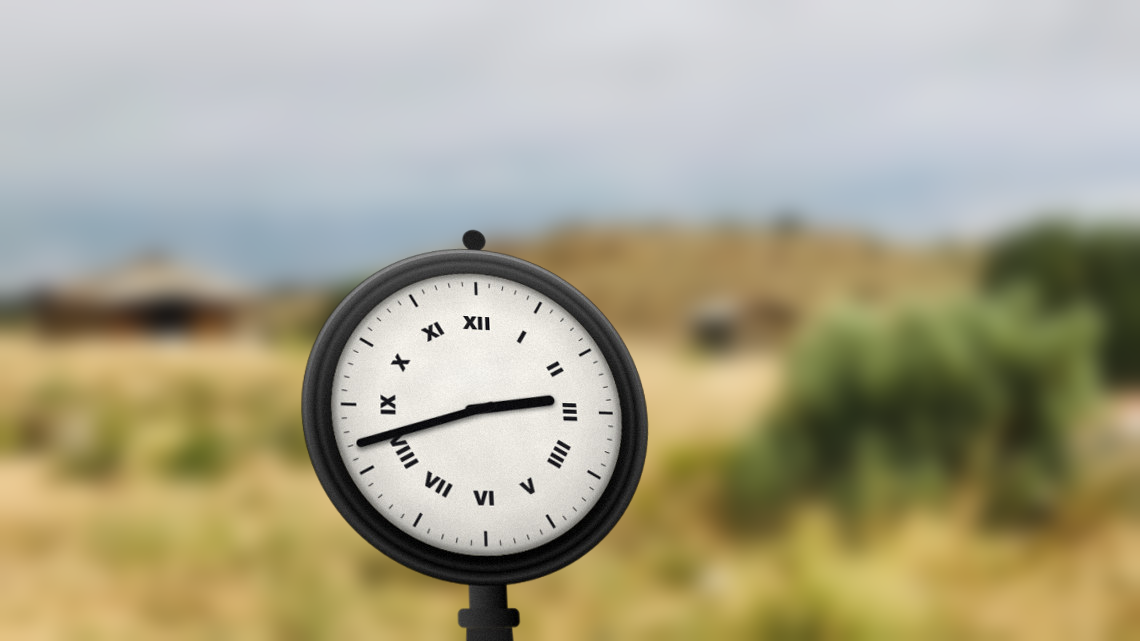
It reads 2:42
